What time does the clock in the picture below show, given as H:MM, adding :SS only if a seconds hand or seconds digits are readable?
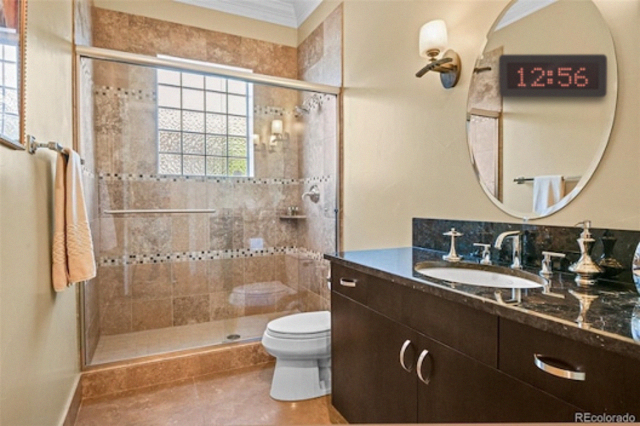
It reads 12:56
